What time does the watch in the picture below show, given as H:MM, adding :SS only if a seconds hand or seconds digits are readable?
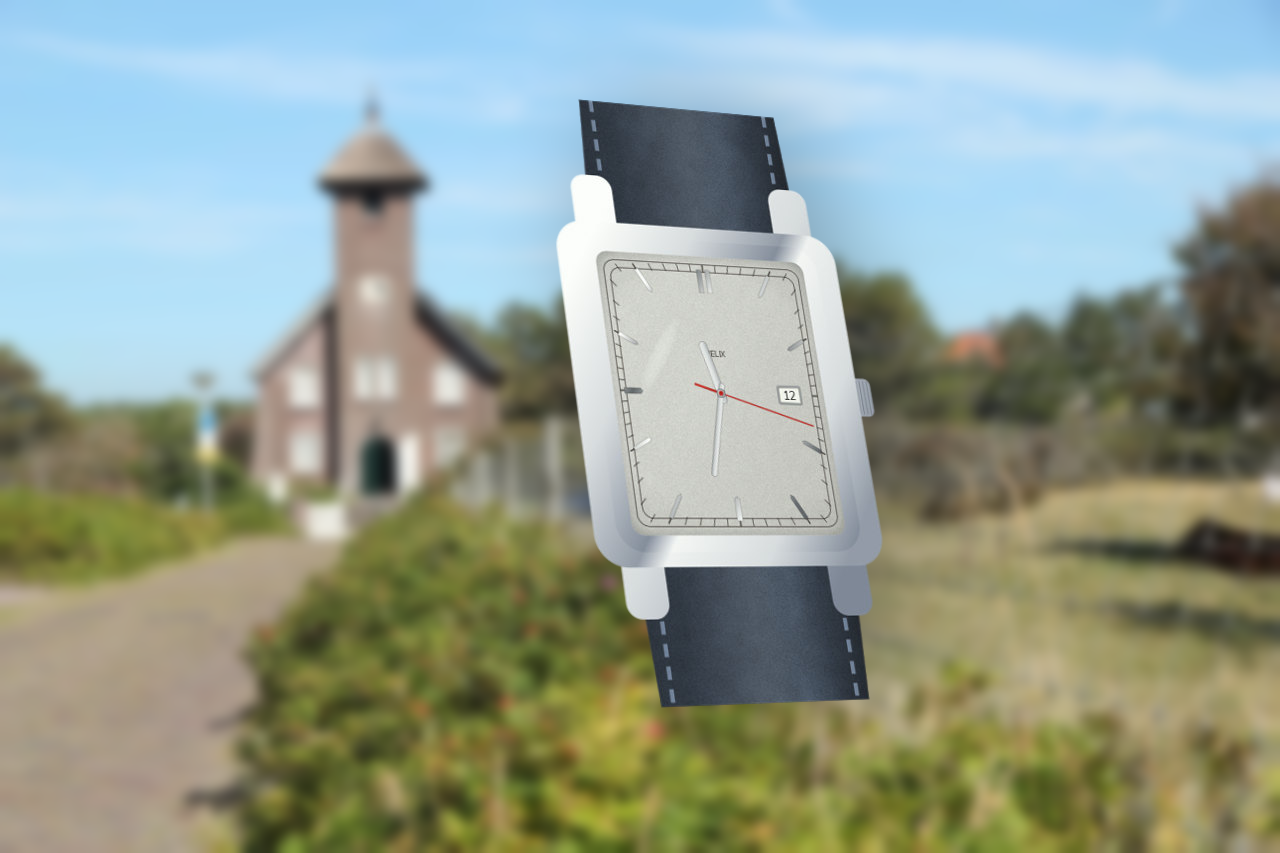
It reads 11:32:18
